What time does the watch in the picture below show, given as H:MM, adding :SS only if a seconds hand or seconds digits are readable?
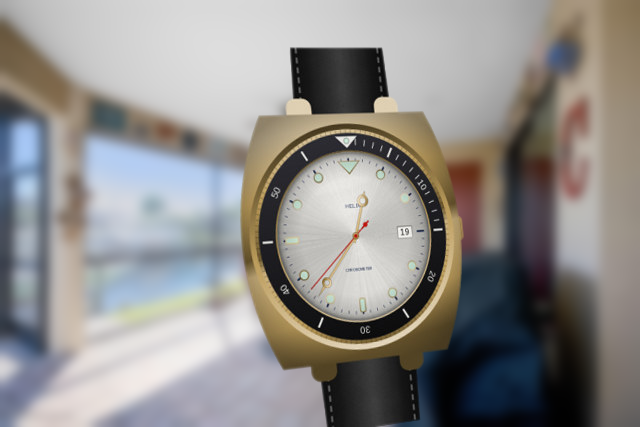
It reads 12:36:38
